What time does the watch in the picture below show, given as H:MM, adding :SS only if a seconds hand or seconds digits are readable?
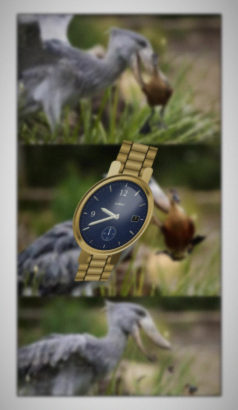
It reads 9:41
